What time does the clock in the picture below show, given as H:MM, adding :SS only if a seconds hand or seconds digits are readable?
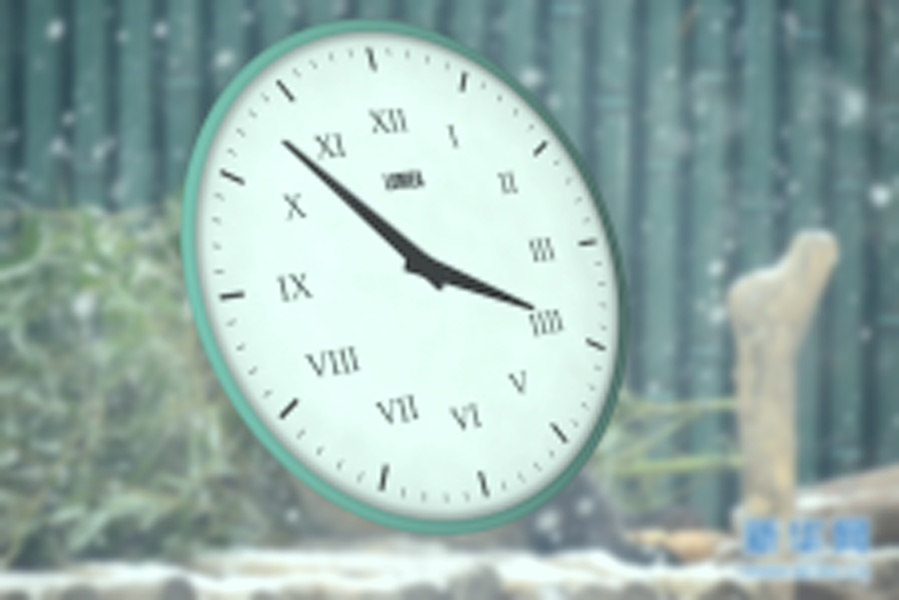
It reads 3:53
